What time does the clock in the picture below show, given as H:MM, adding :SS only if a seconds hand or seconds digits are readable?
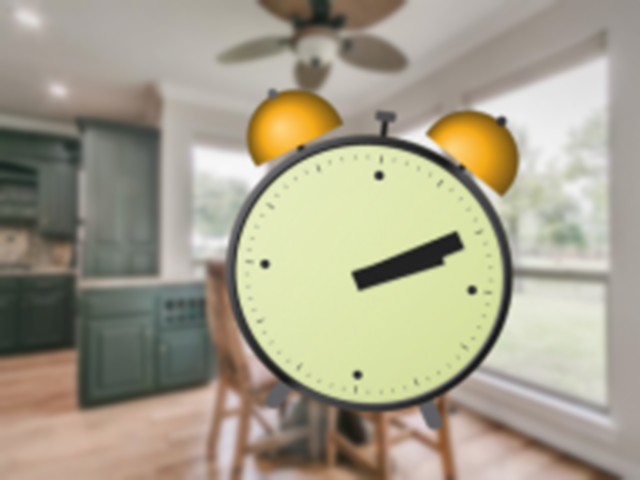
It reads 2:10
